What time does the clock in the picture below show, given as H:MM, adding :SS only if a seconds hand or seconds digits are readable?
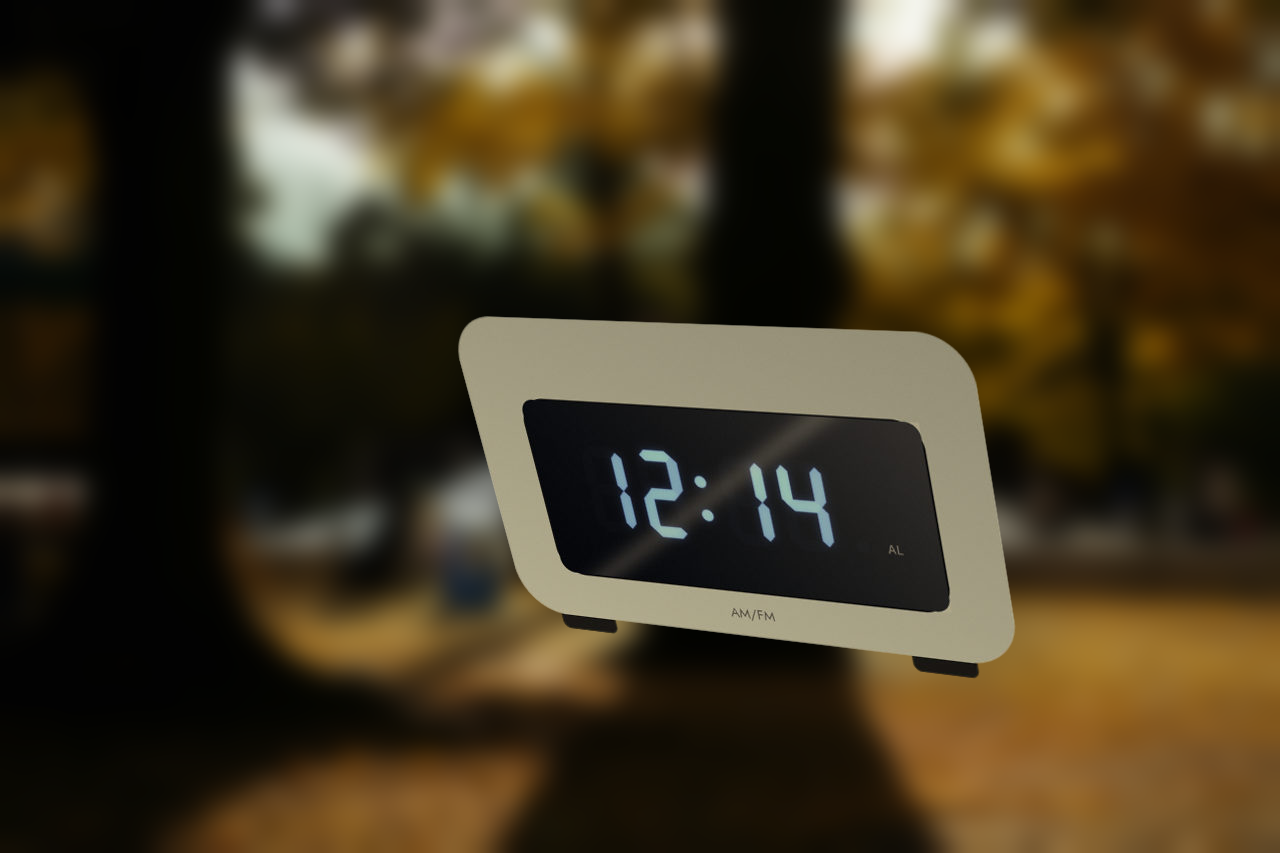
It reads 12:14
